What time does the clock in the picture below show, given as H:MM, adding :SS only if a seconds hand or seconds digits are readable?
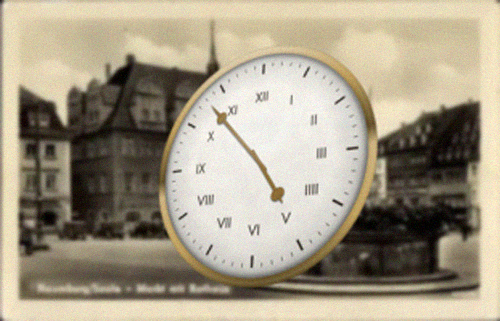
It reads 4:53
